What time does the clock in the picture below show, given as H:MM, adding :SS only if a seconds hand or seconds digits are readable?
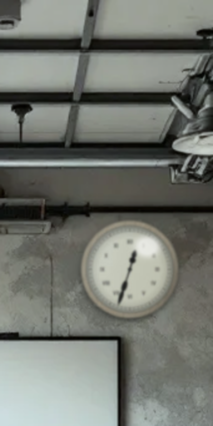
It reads 12:33
